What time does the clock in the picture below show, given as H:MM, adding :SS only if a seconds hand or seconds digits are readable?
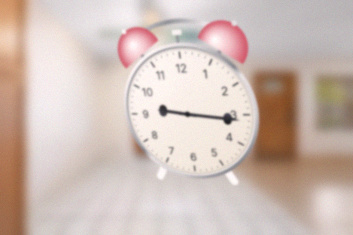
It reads 9:16
